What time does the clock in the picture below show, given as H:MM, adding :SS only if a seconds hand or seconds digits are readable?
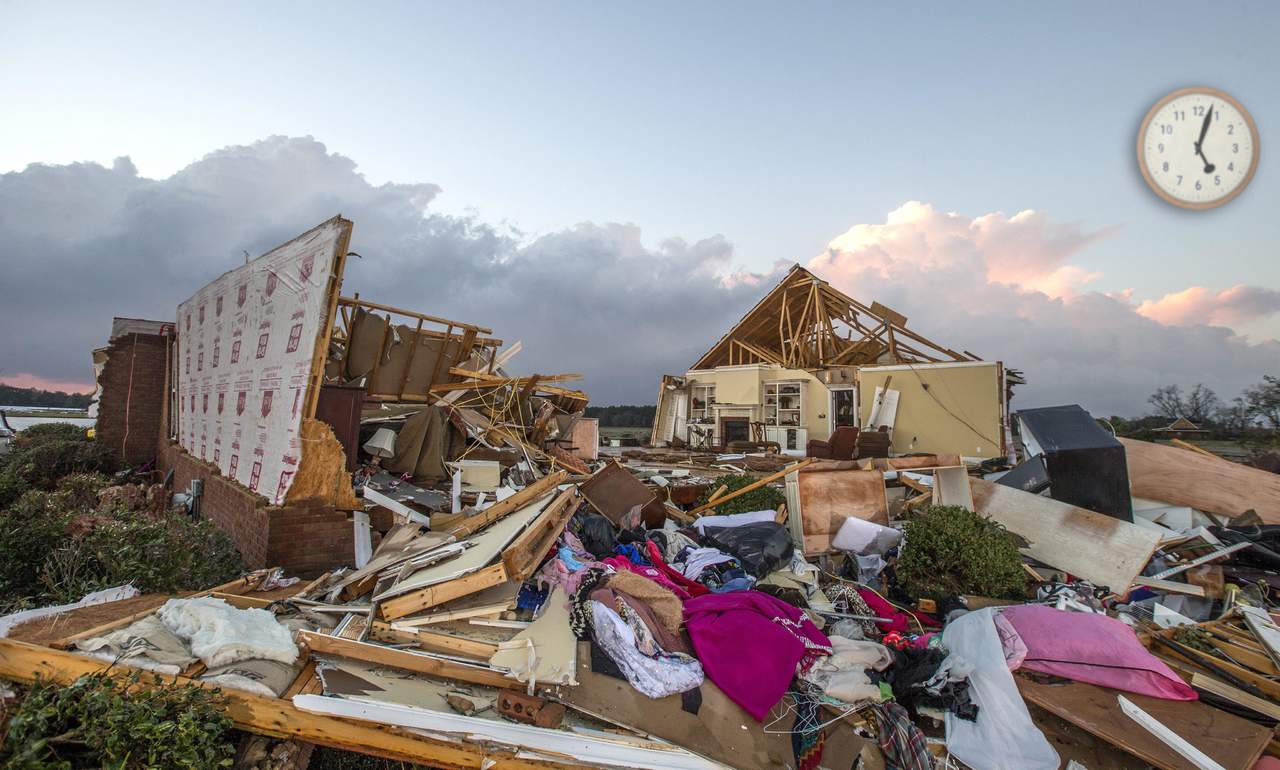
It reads 5:03
